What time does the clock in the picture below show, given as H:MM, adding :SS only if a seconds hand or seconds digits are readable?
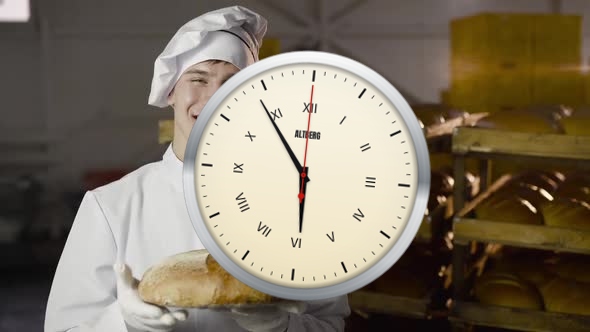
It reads 5:54:00
